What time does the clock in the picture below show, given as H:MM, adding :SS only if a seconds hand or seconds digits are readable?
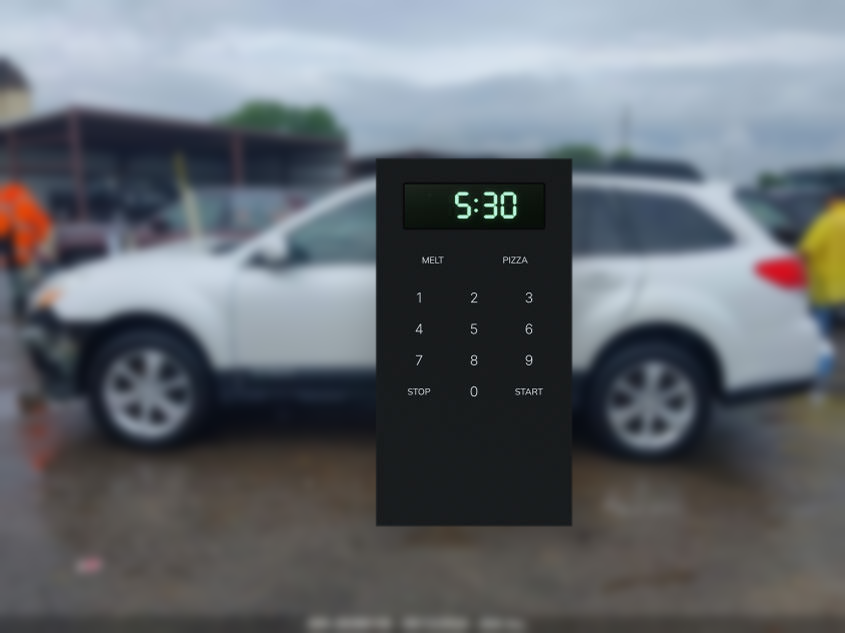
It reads 5:30
